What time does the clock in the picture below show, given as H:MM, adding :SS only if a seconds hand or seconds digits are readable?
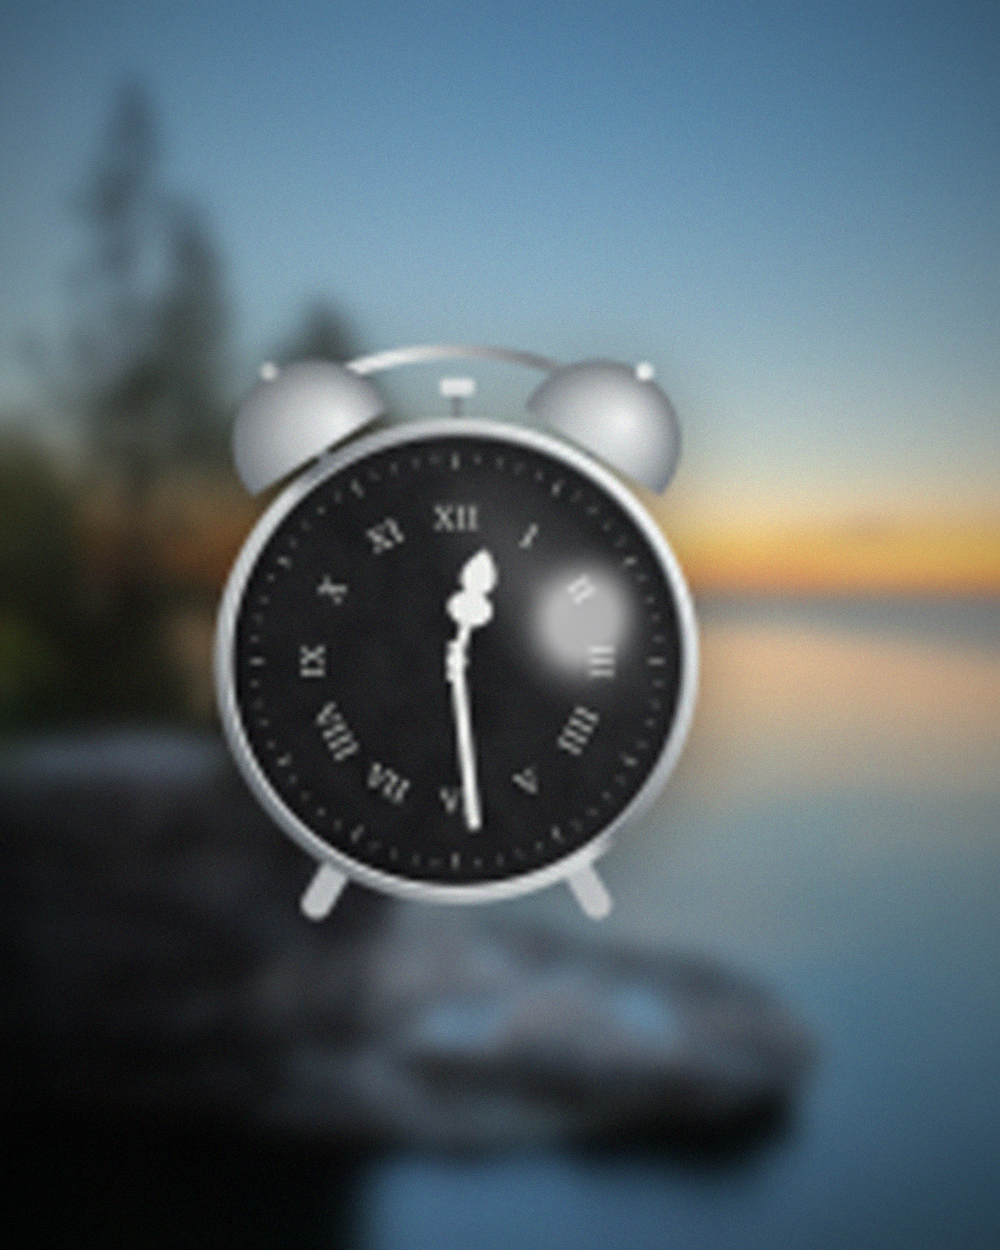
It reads 12:29
